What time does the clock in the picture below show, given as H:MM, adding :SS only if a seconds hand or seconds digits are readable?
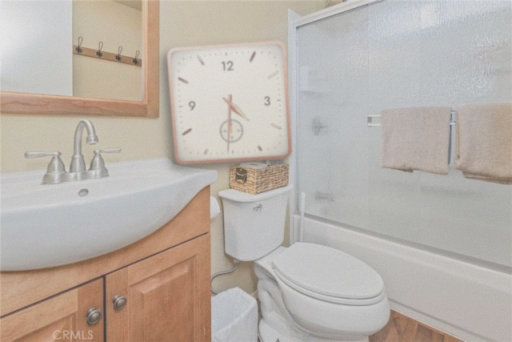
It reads 4:31
